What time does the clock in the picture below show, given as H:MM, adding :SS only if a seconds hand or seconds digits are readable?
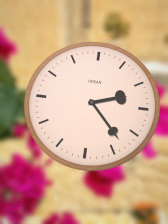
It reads 2:23
